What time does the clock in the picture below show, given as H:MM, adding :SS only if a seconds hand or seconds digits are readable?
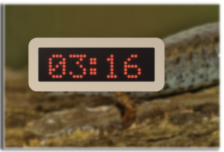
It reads 3:16
